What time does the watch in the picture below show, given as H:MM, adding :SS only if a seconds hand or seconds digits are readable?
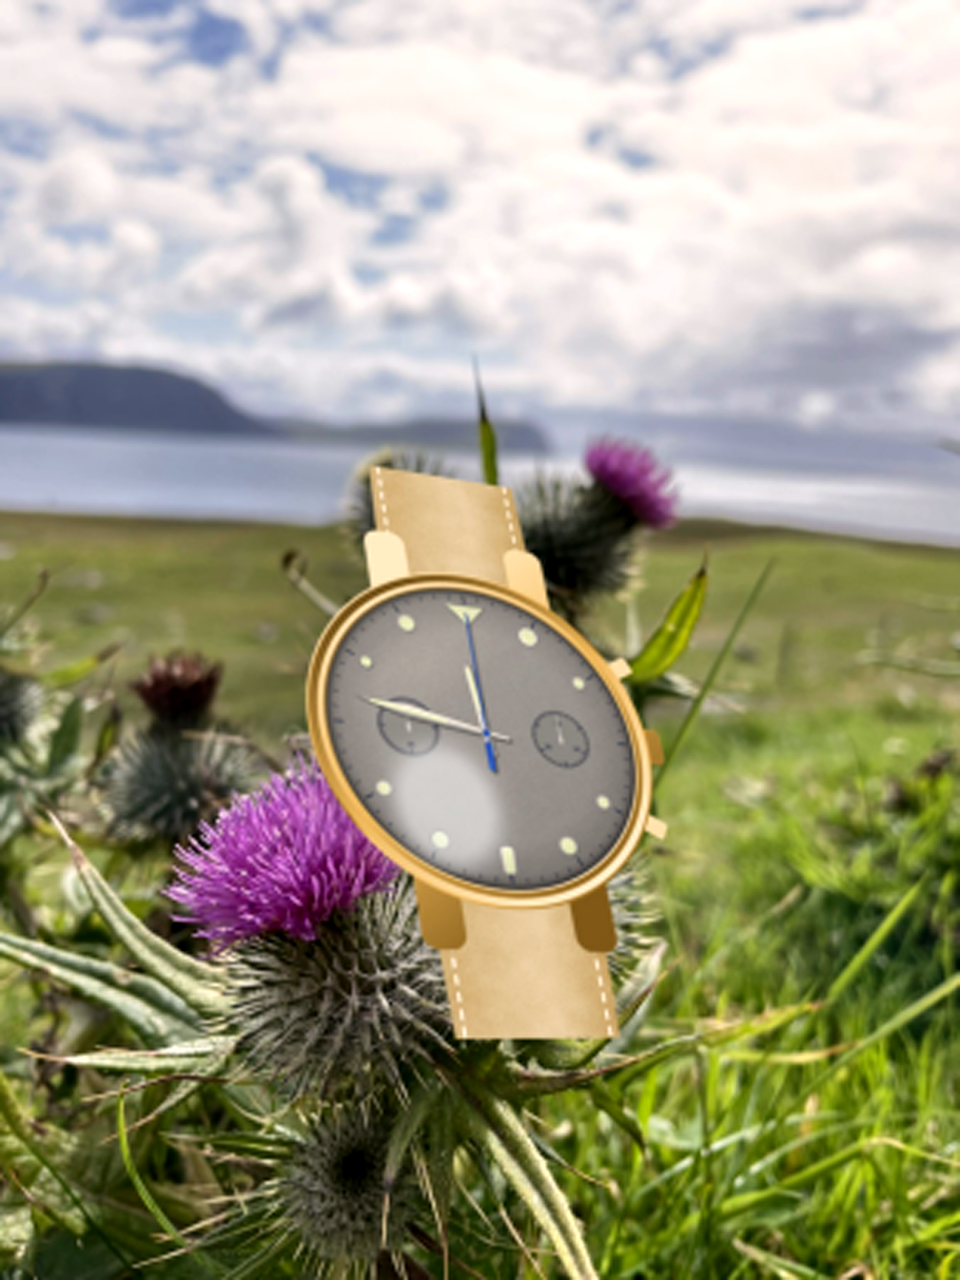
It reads 11:47
